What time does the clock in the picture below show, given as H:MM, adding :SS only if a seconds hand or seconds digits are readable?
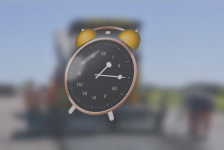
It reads 1:15
